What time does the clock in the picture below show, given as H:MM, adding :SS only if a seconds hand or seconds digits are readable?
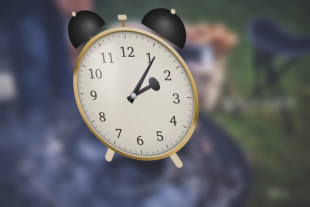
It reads 2:06
